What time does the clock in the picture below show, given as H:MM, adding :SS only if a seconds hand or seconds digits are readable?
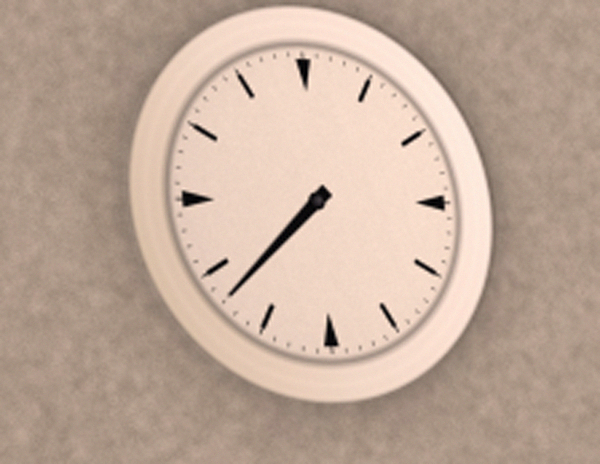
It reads 7:38
